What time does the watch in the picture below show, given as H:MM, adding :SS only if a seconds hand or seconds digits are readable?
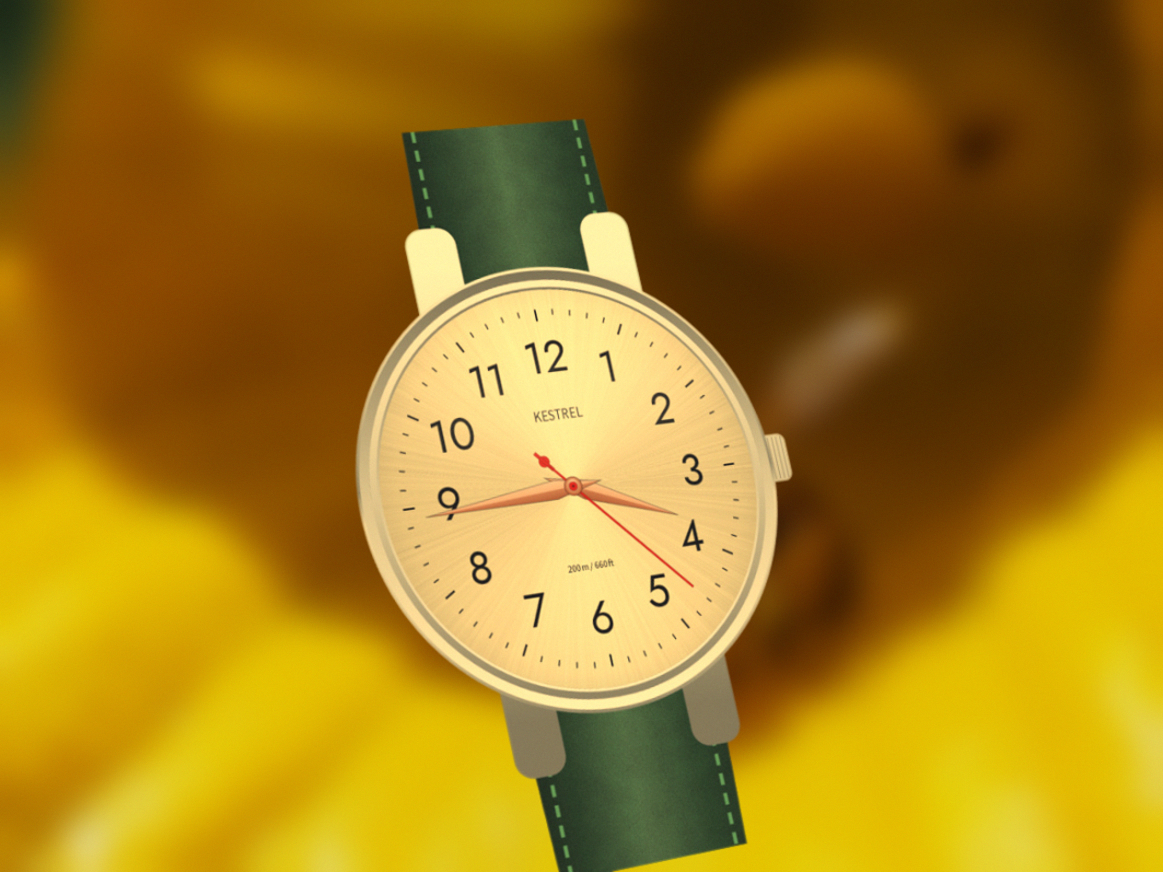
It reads 3:44:23
